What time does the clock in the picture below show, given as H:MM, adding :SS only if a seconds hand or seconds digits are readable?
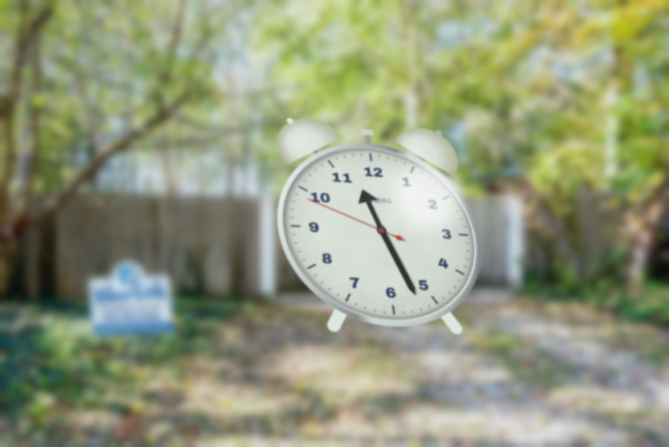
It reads 11:26:49
